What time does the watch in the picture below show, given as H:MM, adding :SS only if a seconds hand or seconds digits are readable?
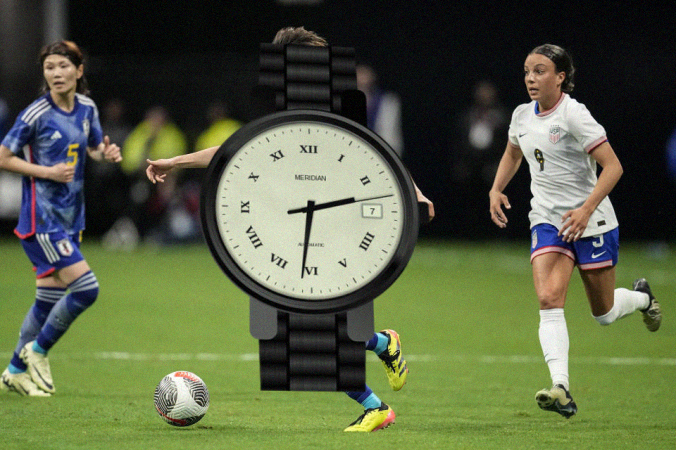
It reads 2:31:13
